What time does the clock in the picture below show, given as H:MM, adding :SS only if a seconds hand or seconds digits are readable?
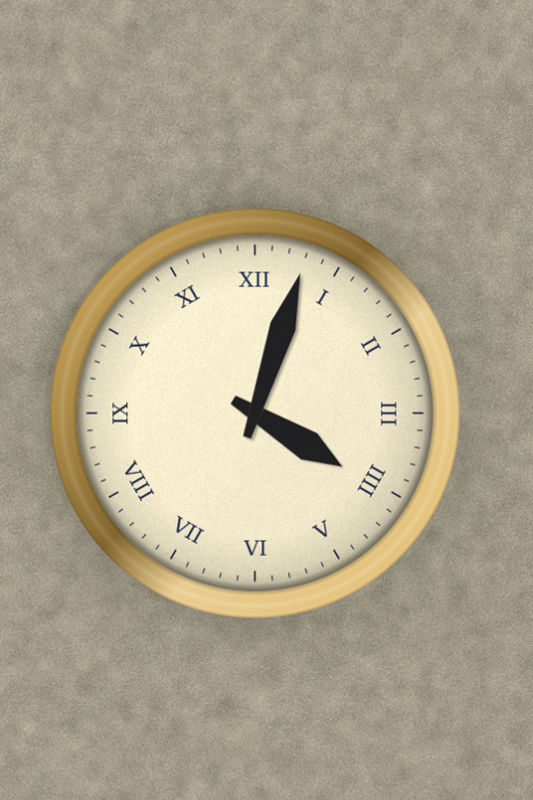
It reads 4:03
